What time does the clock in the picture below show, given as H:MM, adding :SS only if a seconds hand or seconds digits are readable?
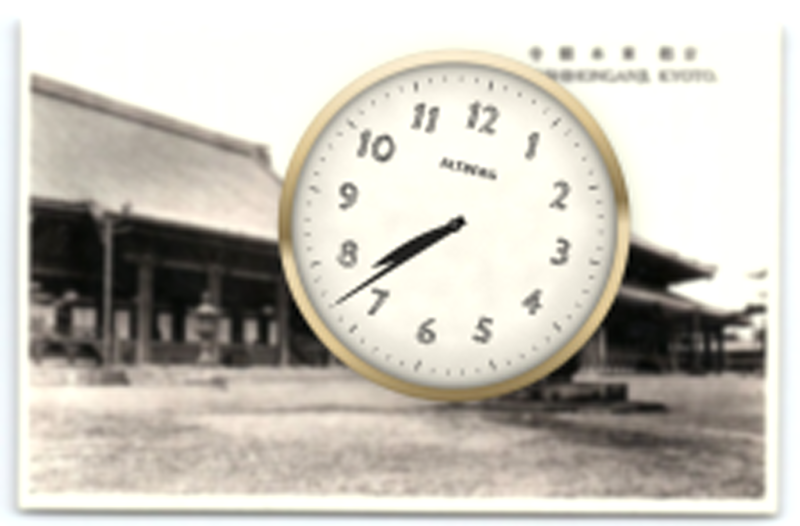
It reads 7:37
